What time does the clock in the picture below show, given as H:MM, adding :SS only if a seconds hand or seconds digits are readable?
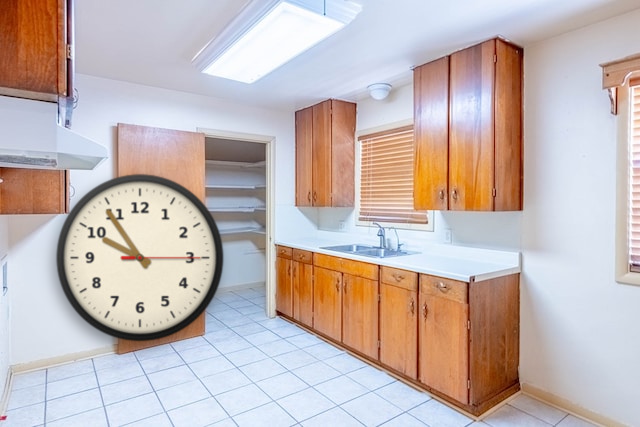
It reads 9:54:15
